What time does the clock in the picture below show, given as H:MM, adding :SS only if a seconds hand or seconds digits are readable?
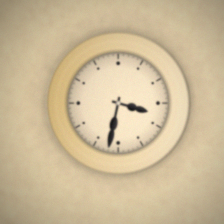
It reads 3:32
